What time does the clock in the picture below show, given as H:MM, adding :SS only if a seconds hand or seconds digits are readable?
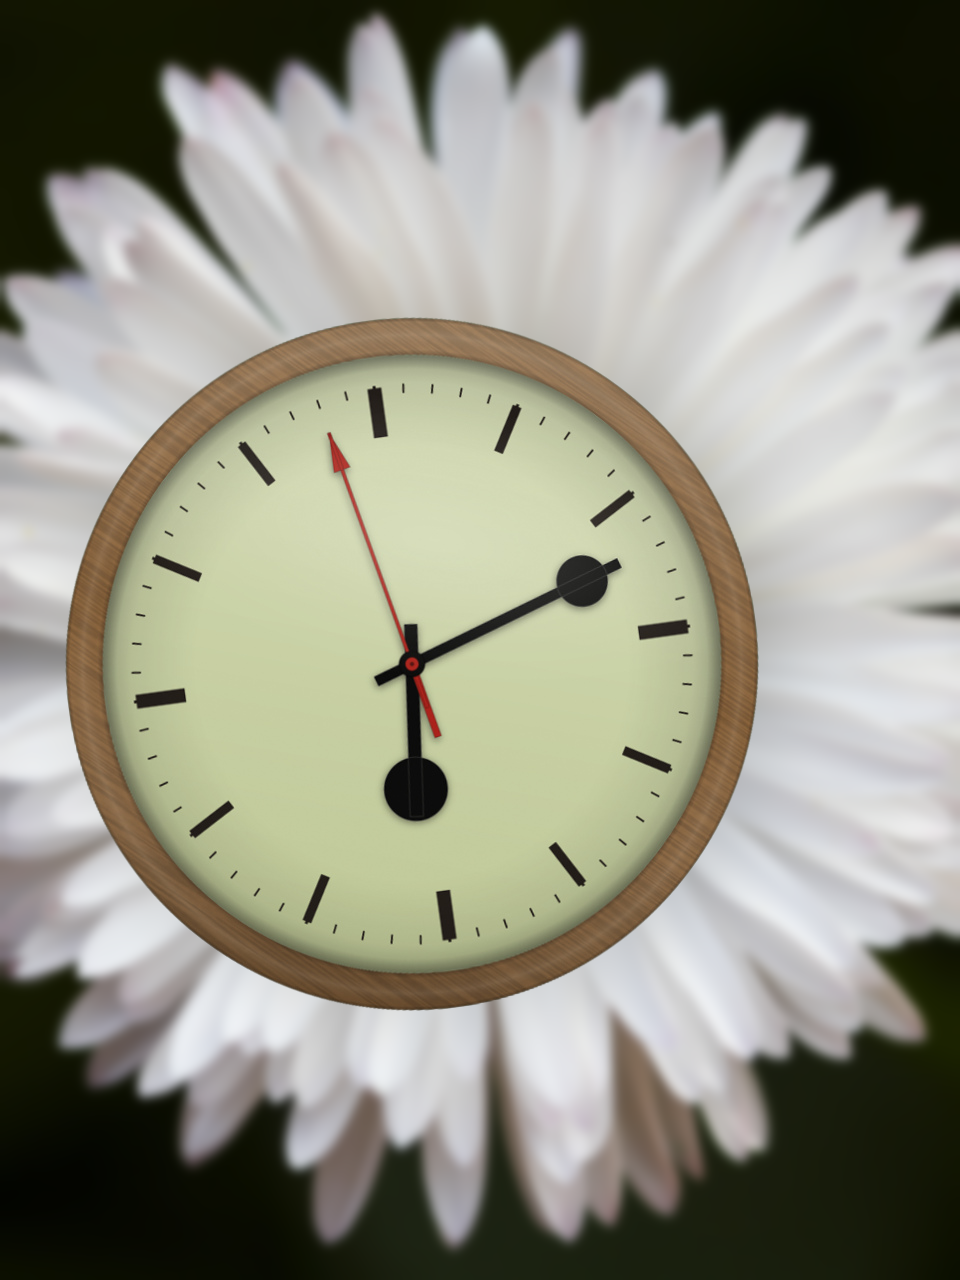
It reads 6:11:58
